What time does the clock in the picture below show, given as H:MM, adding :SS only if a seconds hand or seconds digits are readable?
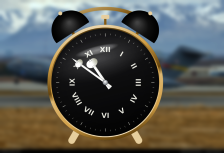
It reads 10:51
